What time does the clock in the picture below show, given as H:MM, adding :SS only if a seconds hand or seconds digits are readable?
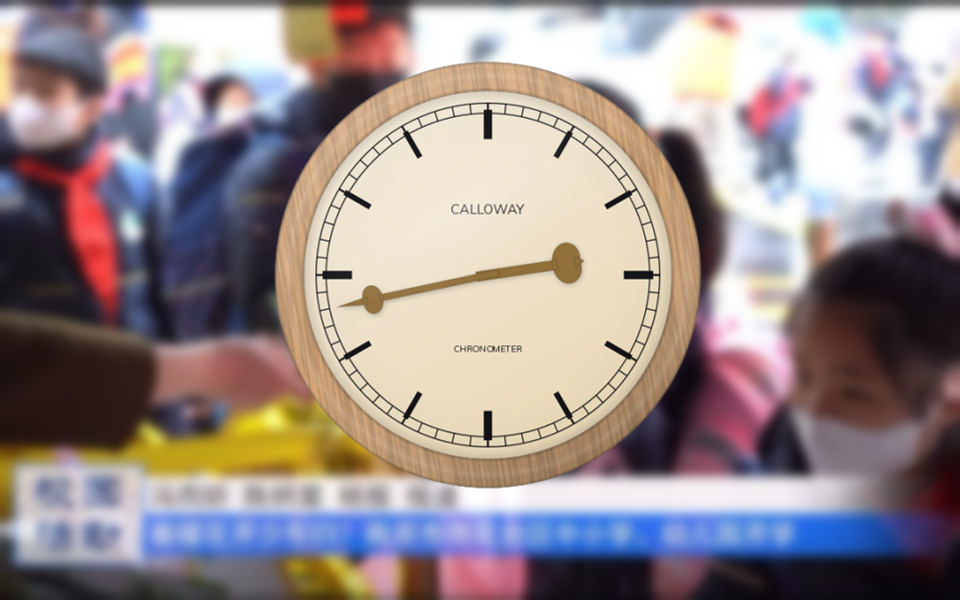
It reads 2:43
